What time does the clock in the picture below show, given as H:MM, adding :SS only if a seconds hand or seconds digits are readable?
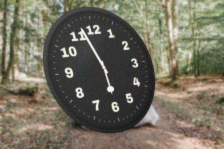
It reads 5:57
